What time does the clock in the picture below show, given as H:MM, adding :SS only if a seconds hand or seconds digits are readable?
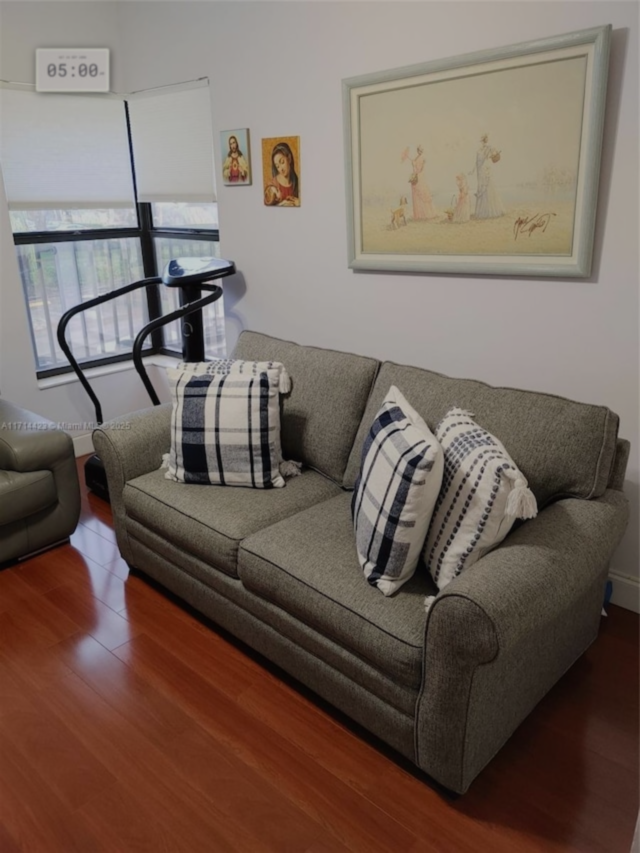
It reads 5:00
